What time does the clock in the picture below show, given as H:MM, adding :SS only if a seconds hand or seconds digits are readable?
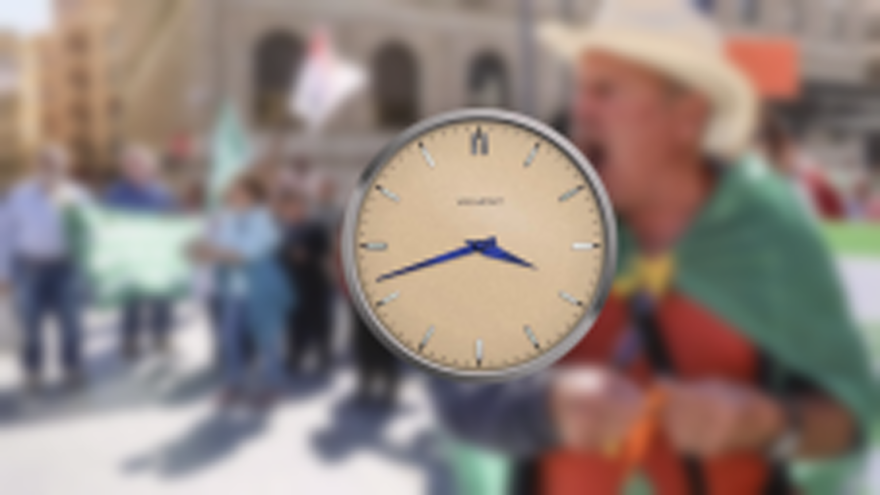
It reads 3:42
